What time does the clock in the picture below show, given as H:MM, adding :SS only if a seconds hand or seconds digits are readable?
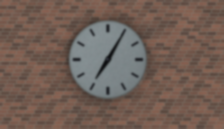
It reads 7:05
